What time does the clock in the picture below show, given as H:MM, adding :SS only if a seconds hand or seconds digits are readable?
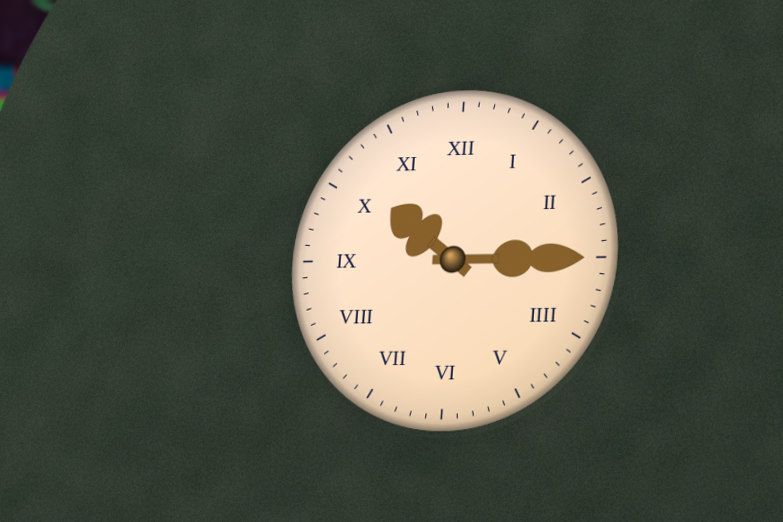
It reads 10:15
